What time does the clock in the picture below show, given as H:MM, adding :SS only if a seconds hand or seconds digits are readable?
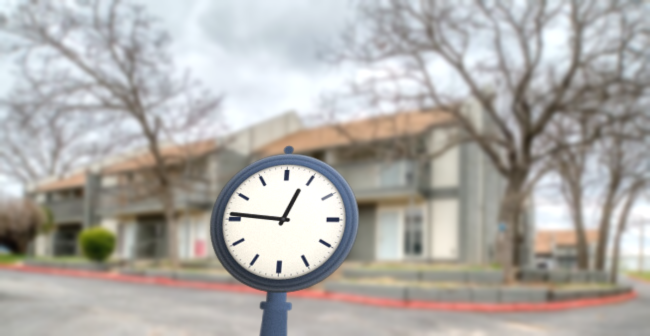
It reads 12:46
